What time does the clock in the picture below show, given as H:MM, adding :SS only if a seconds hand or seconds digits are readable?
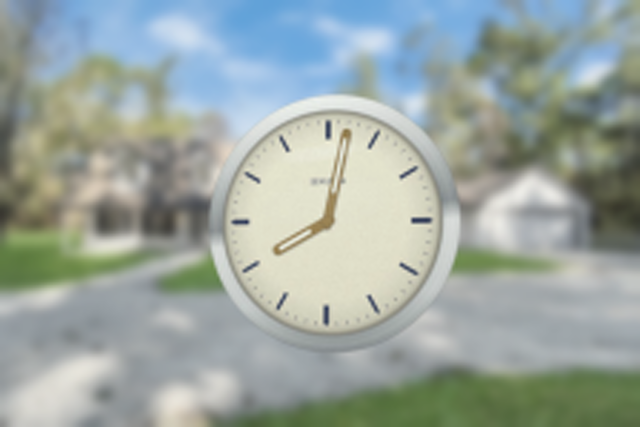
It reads 8:02
